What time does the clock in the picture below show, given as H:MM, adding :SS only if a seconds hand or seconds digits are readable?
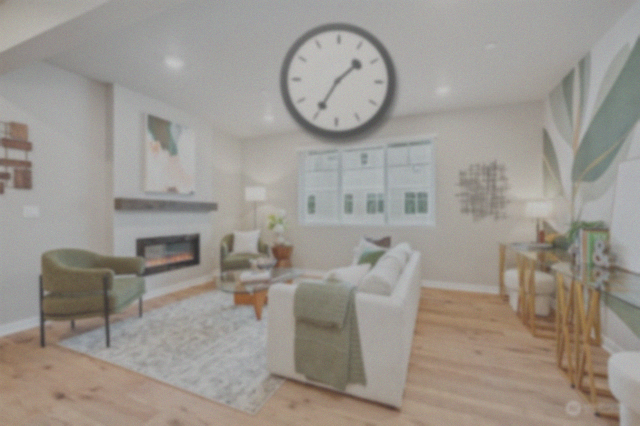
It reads 1:35
